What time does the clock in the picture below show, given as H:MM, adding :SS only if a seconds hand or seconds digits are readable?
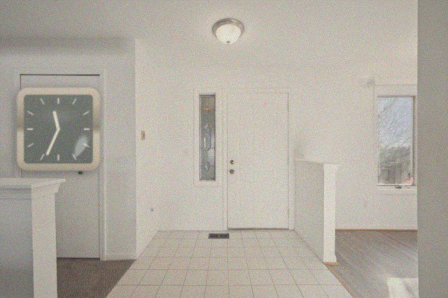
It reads 11:34
